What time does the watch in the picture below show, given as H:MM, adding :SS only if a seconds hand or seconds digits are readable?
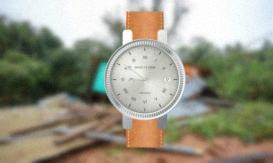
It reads 8:51
